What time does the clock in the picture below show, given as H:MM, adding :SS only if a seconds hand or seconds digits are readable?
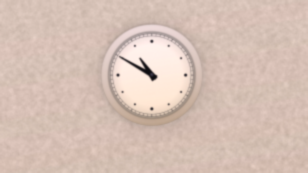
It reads 10:50
